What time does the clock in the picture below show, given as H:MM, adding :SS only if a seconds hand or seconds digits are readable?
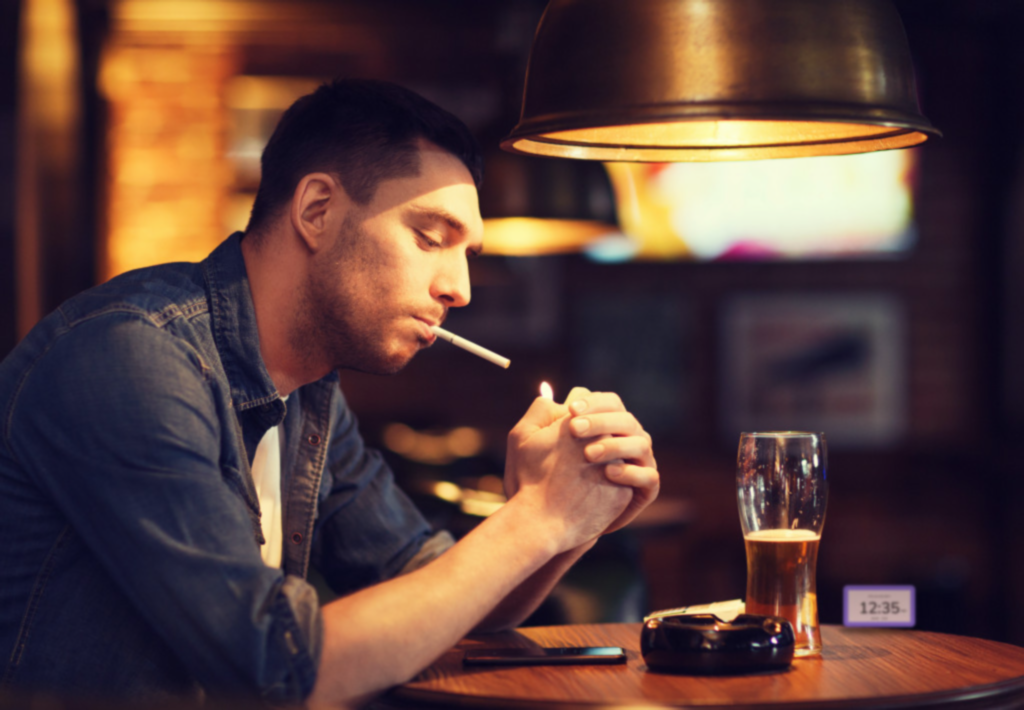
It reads 12:35
